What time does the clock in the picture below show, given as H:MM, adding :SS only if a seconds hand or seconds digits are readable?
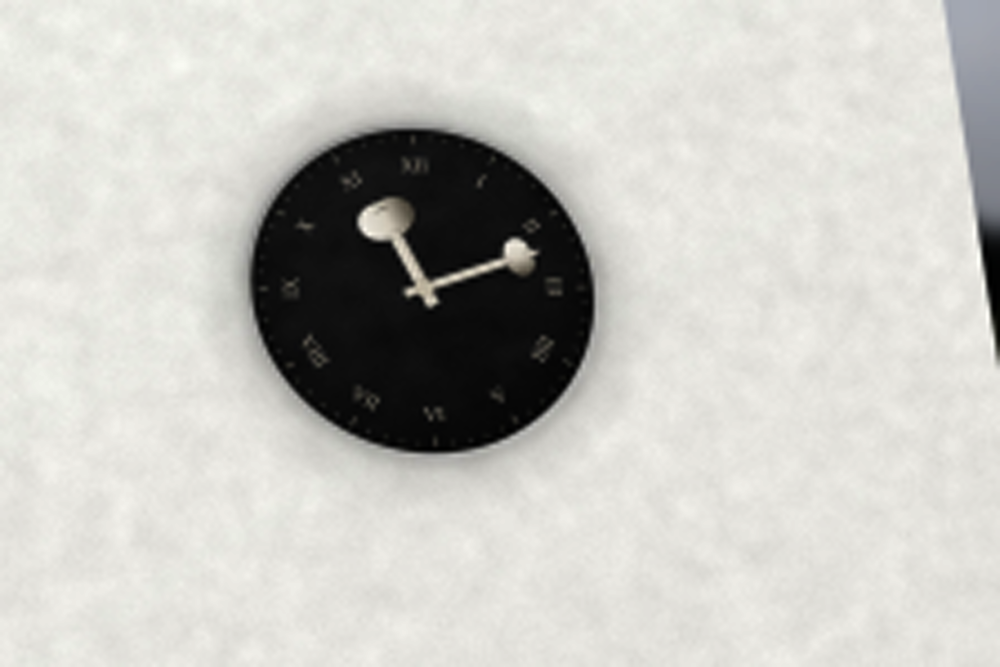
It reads 11:12
